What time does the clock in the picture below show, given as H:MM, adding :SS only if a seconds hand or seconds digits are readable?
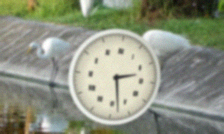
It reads 2:28
